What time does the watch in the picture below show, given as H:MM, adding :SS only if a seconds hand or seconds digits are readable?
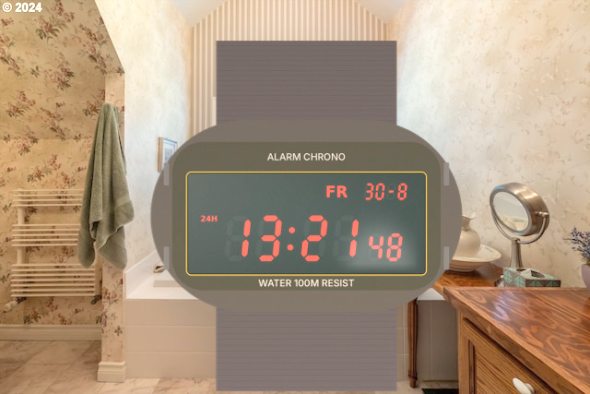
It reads 13:21:48
